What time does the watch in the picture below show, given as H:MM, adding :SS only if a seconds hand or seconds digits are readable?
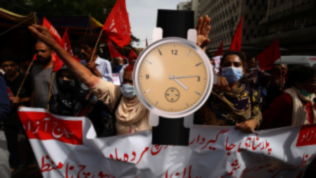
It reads 4:14
